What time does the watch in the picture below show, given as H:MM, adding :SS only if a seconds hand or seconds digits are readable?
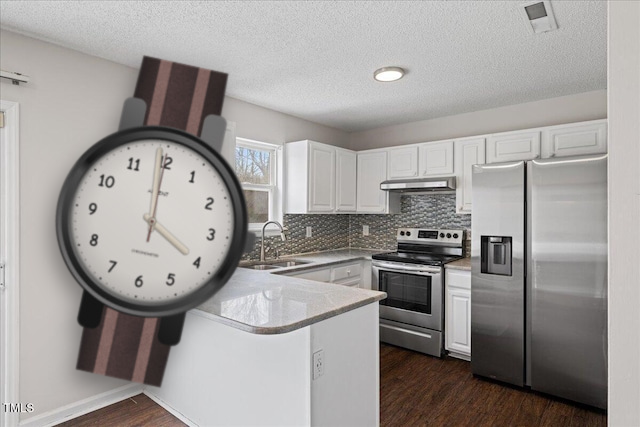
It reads 3:59:00
